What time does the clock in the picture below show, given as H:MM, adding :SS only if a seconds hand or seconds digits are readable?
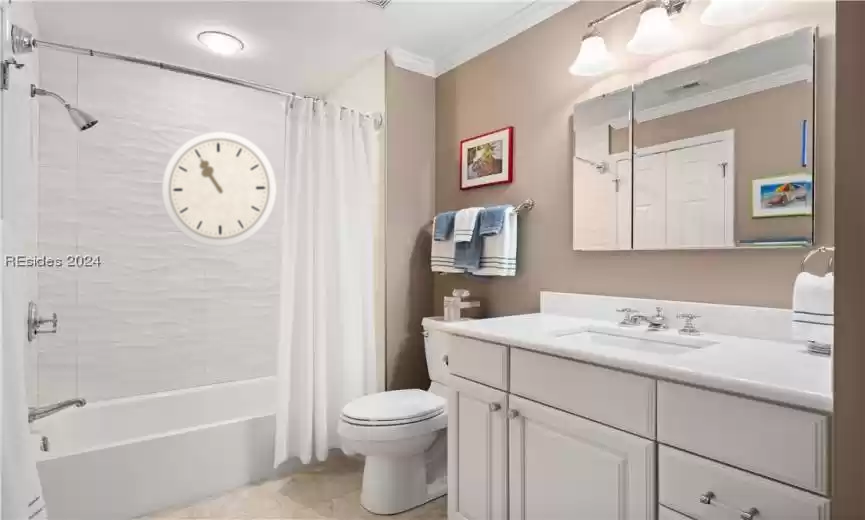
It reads 10:55
